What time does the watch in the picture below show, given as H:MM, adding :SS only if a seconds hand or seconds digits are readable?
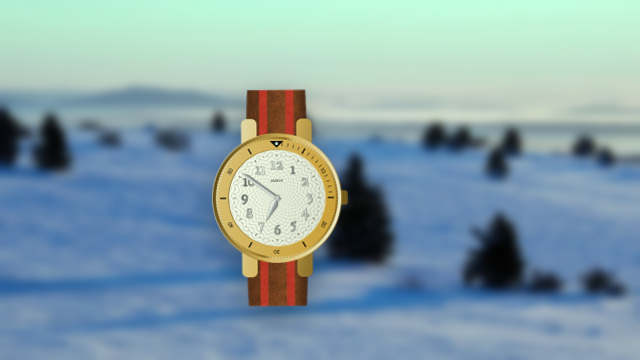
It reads 6:51
